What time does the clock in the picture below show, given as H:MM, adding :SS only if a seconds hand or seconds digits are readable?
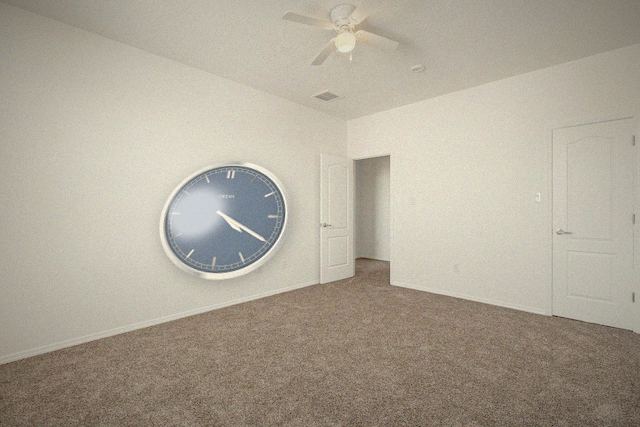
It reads 4:20
